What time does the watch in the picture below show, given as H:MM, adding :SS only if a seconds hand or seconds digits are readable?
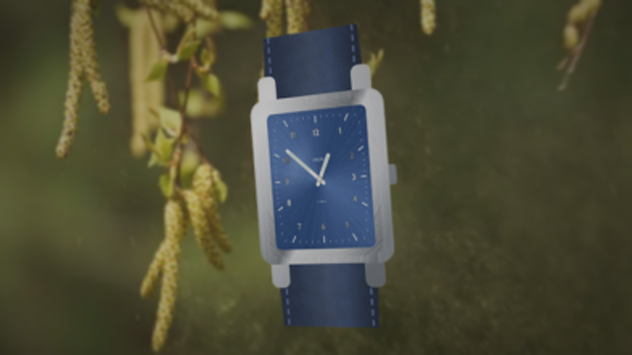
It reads 12:52
